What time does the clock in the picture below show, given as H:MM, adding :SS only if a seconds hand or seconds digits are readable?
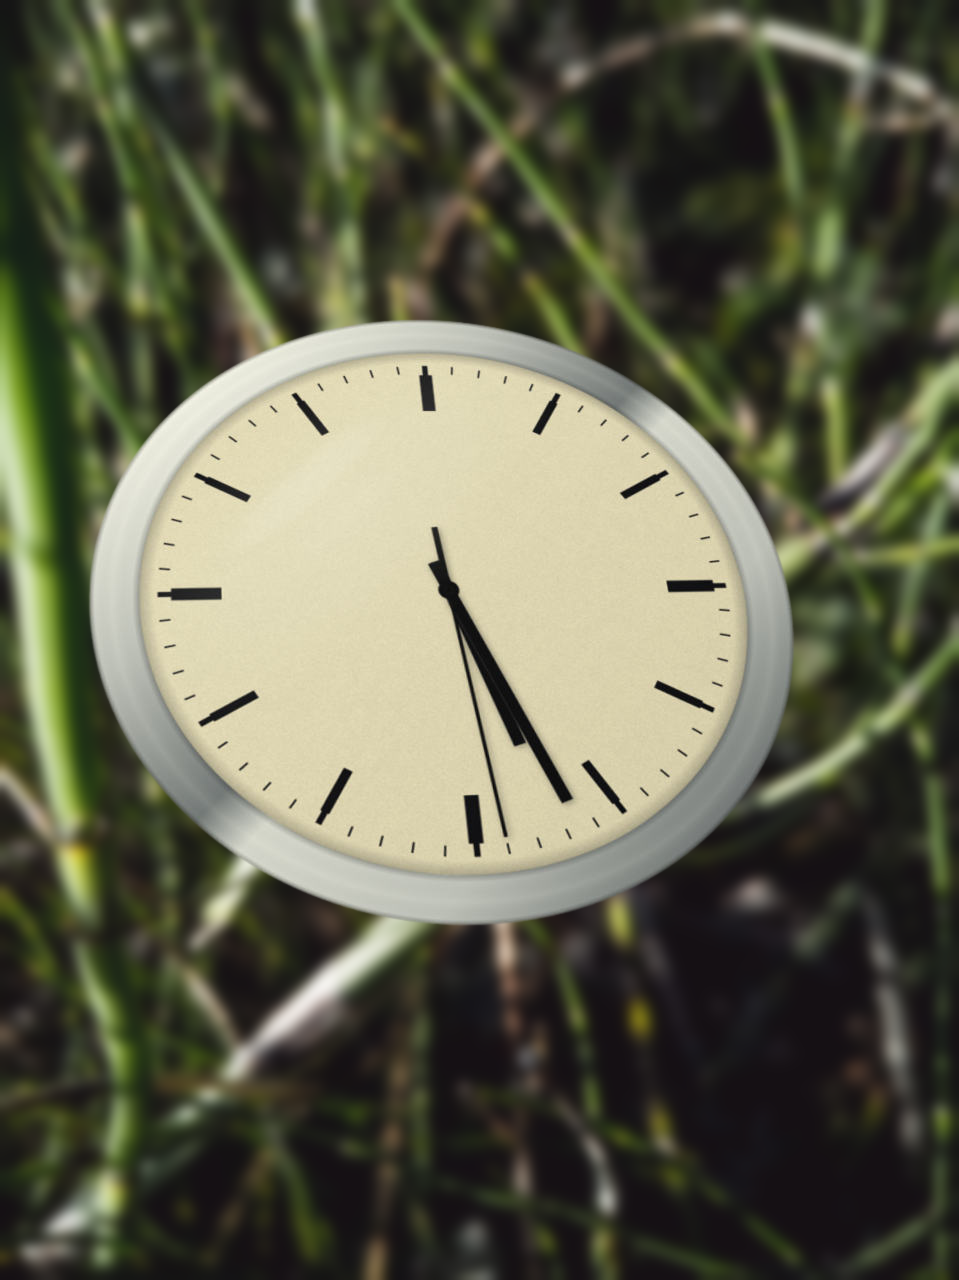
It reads 5:26:29
